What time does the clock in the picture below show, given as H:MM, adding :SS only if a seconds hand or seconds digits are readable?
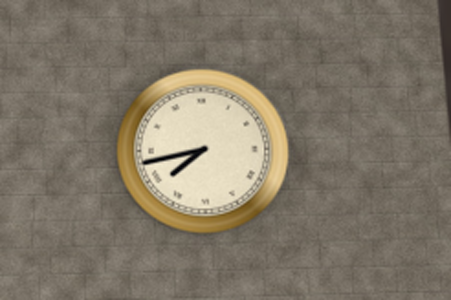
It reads 7:43
